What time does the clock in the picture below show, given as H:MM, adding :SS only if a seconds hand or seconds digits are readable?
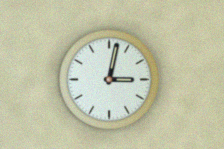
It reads 3:02
